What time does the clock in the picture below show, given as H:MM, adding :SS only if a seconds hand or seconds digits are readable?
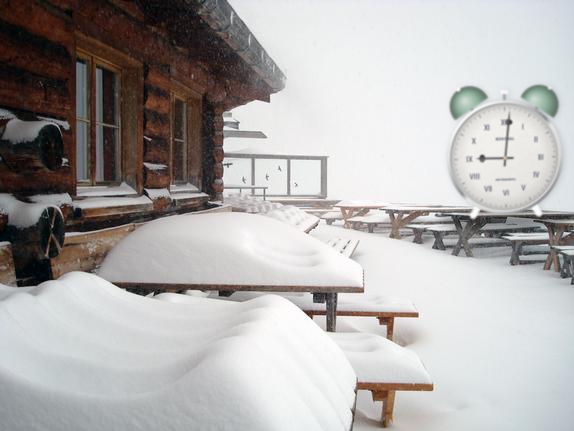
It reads 9:01
